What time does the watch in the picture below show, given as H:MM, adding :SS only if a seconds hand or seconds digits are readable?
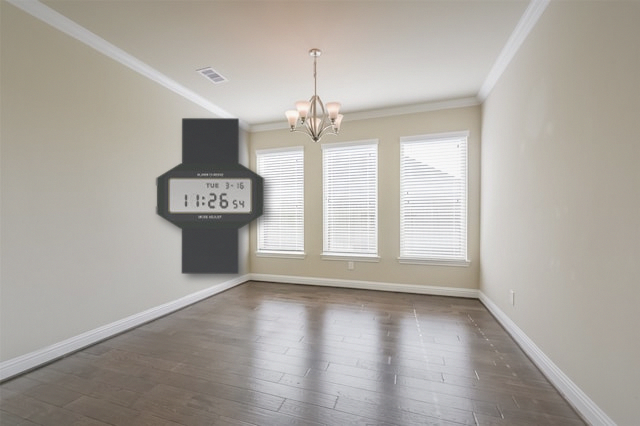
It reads 11:26:54
